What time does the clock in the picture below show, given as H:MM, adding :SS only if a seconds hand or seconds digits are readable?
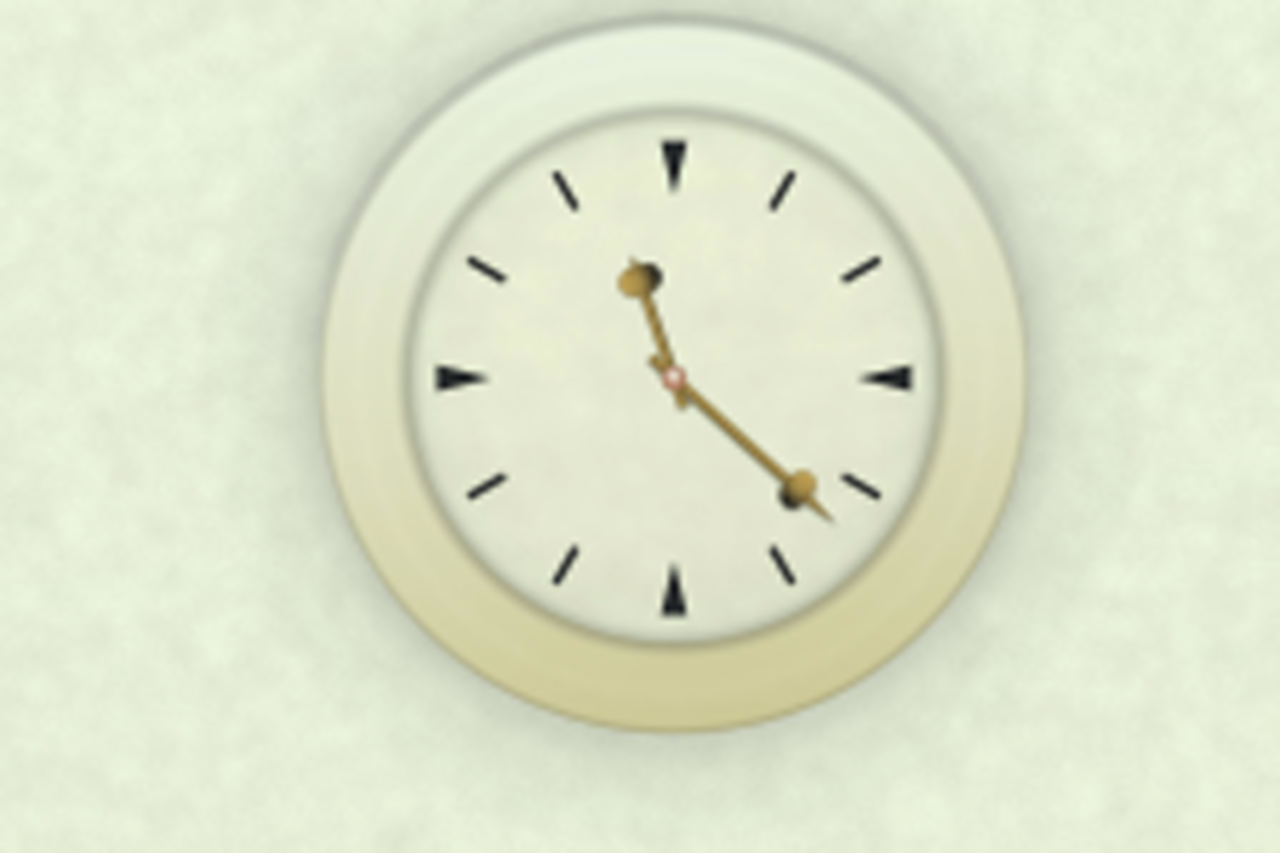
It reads 11:22
